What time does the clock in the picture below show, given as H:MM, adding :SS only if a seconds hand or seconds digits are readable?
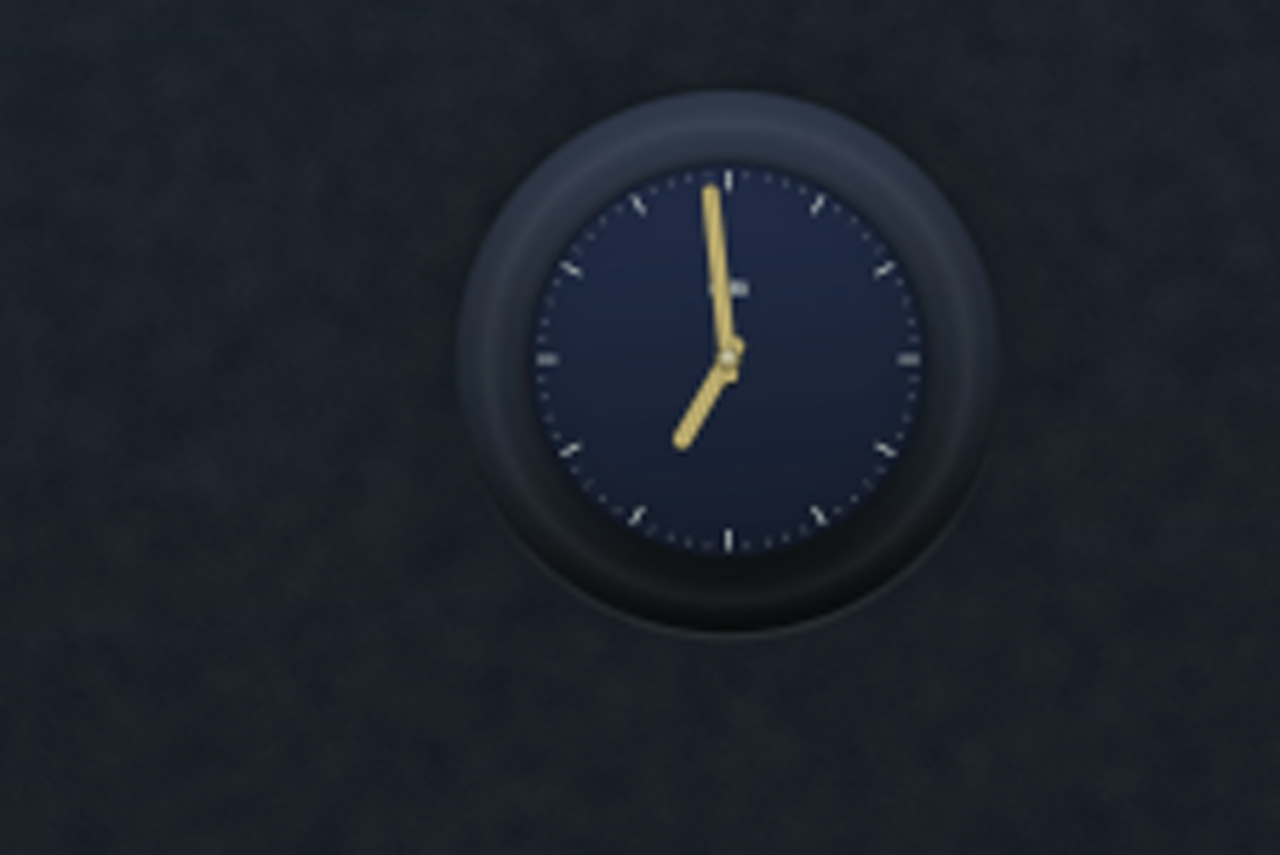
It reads 6:59
